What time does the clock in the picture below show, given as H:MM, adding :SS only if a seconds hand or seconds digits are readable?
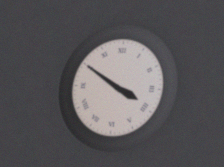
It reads 3:50
